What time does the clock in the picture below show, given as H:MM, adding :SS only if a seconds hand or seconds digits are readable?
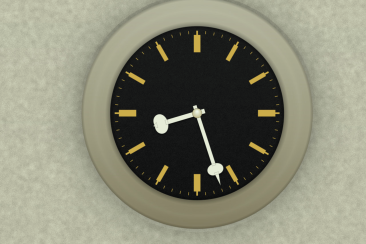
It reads 8:27
